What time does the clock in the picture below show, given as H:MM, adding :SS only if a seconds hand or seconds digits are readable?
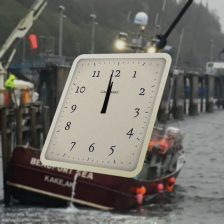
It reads 11:59
